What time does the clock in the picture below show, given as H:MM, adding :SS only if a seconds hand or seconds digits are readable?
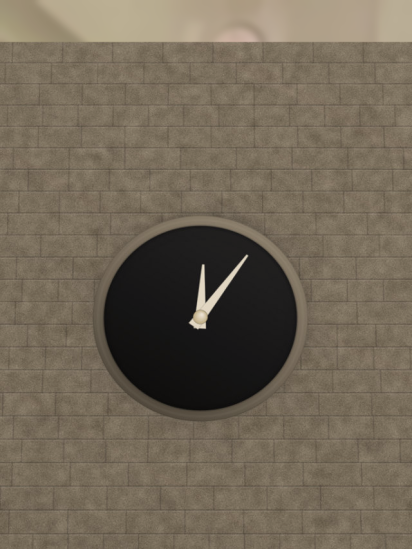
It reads 12:06
